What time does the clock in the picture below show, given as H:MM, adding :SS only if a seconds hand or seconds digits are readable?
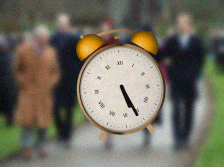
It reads 5:26
